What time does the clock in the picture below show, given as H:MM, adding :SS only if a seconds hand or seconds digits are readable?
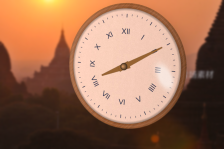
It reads 8:10
